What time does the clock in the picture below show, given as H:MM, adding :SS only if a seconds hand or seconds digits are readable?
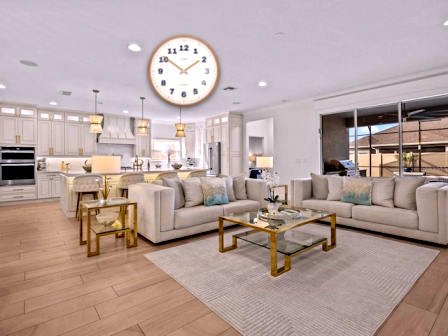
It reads 1:51
